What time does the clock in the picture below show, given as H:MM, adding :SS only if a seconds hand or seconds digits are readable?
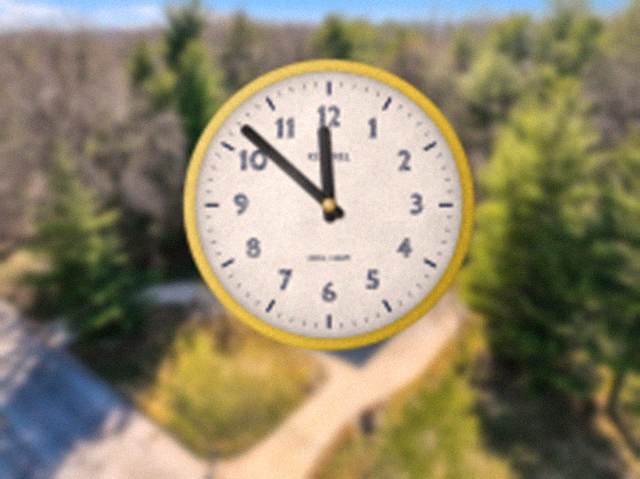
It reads 11:52
